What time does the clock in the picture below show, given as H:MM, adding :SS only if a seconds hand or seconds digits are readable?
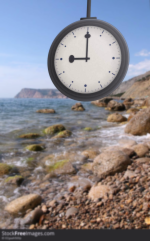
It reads 9:00
